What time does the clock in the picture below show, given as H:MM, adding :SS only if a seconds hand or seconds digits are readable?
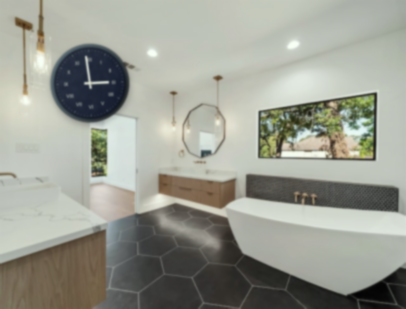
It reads 2:59
